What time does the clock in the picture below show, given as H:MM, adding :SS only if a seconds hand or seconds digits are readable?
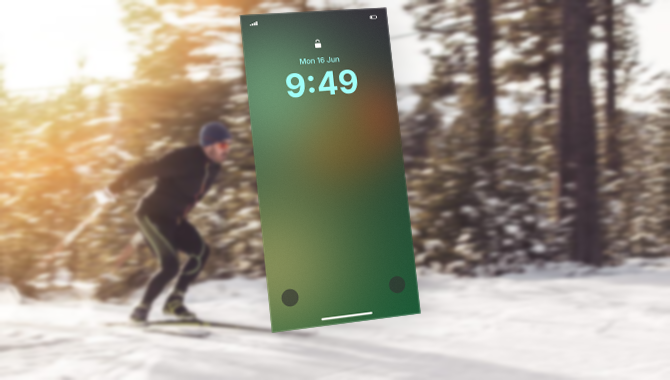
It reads 9:49
